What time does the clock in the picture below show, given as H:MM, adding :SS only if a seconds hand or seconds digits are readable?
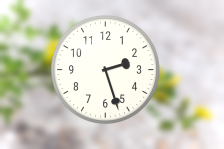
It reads 2:27
